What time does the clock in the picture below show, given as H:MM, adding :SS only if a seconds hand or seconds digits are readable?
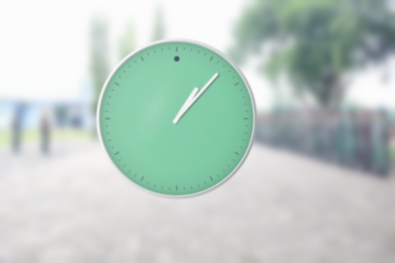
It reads 1:07
